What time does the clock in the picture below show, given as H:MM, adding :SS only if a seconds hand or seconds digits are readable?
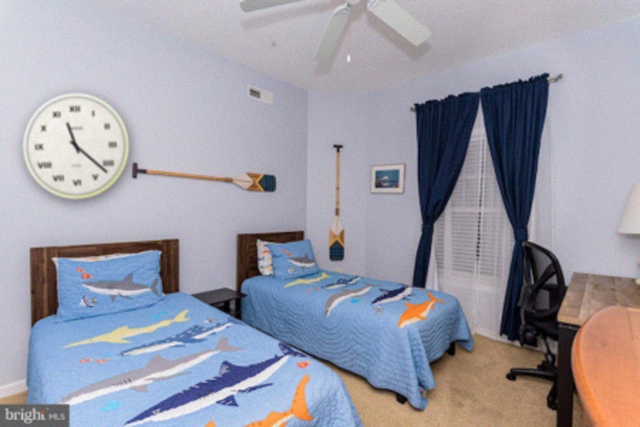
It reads 11:22
